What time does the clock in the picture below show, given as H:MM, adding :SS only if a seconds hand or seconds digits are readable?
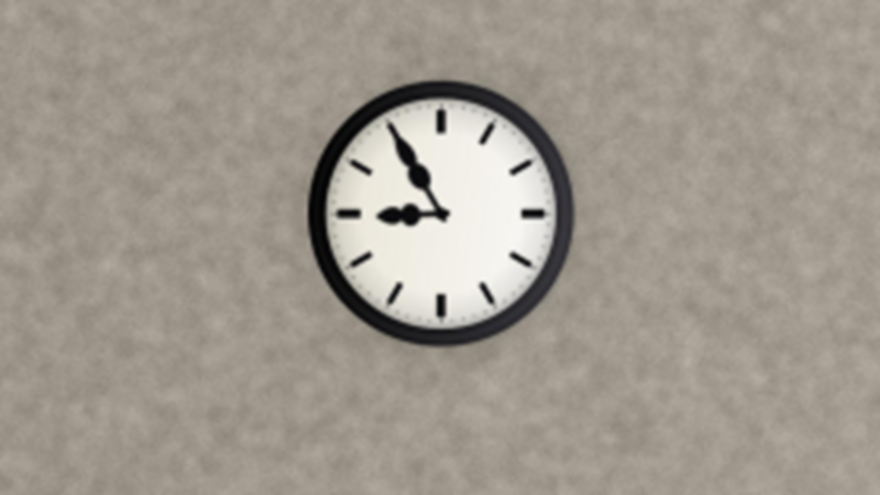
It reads 8:55
